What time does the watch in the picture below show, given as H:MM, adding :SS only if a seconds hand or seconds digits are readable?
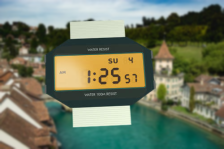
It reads 1:25:57
